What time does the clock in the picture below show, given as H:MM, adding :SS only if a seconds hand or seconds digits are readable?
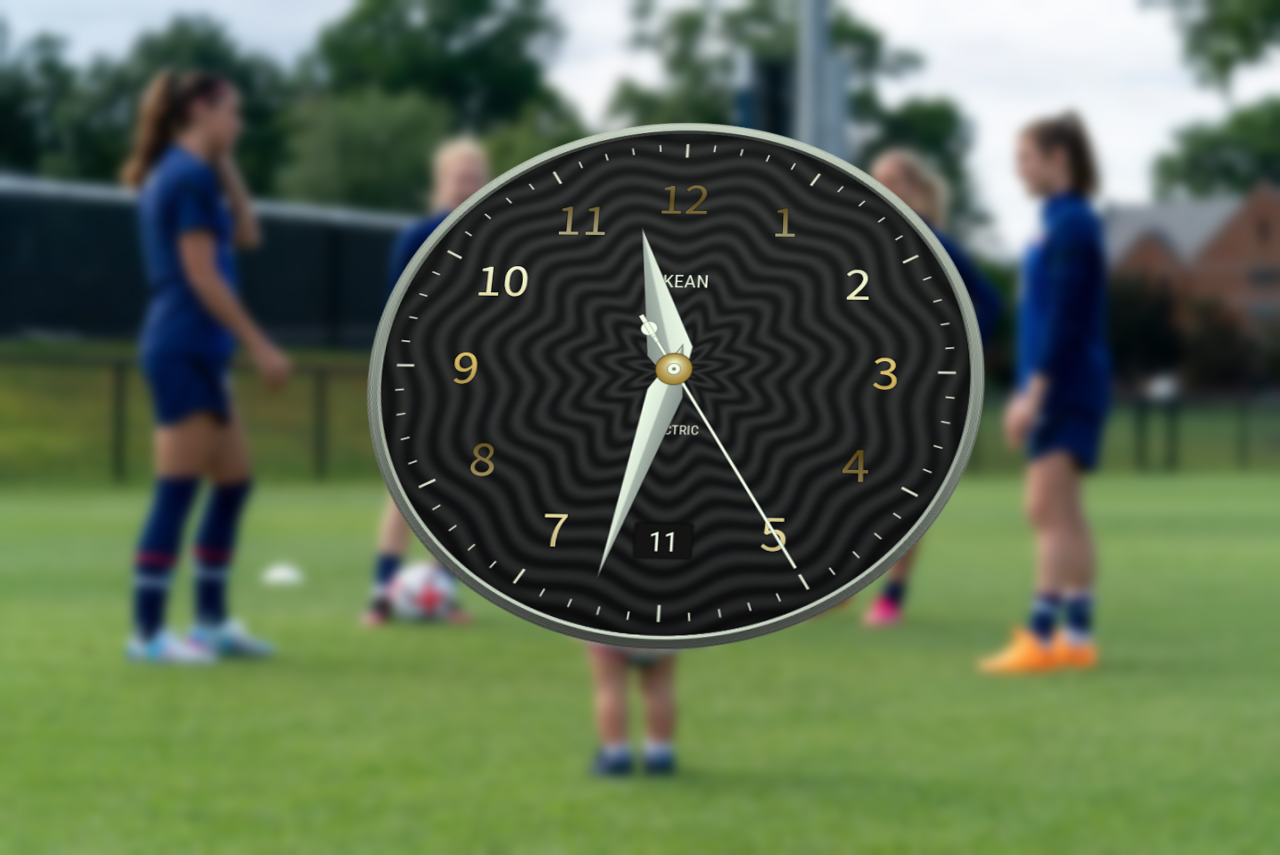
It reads 11:32:25
